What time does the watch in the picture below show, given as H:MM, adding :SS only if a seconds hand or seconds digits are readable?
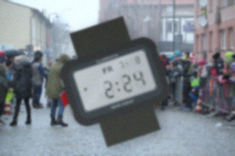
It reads 2:24
